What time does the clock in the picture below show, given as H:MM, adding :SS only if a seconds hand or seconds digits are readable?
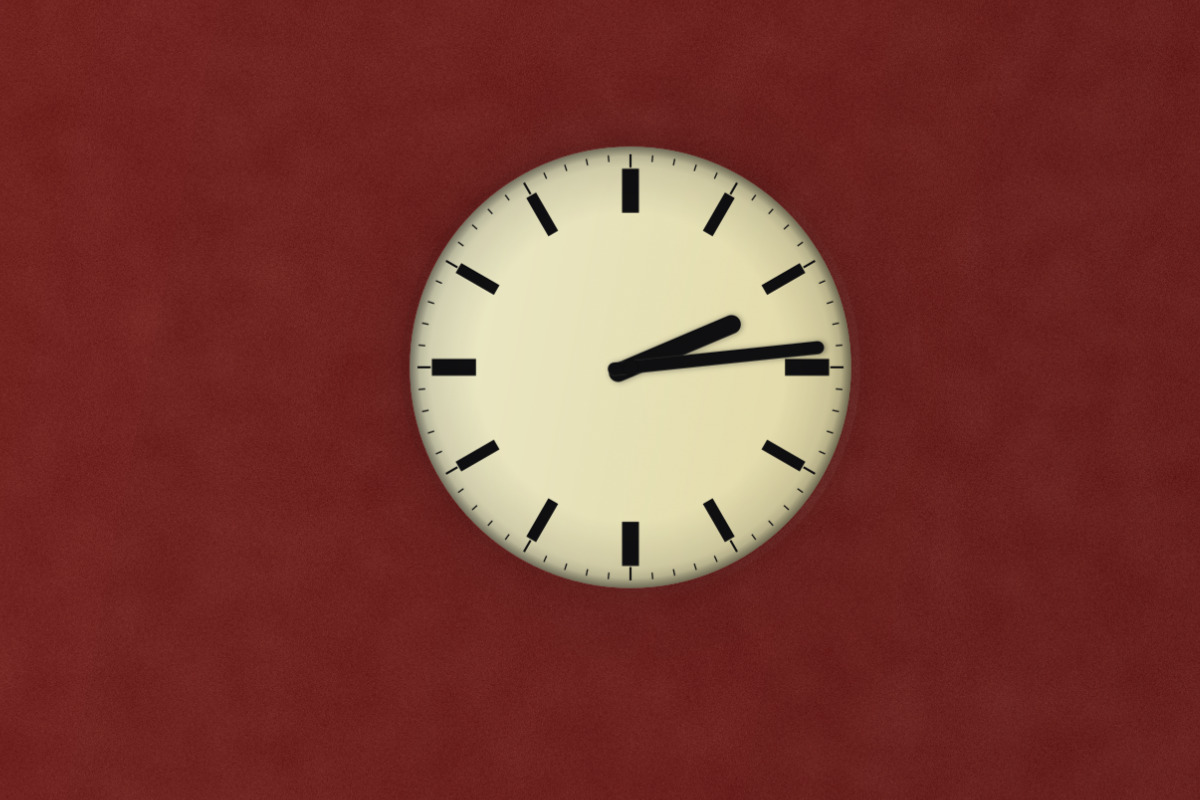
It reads 2:14
